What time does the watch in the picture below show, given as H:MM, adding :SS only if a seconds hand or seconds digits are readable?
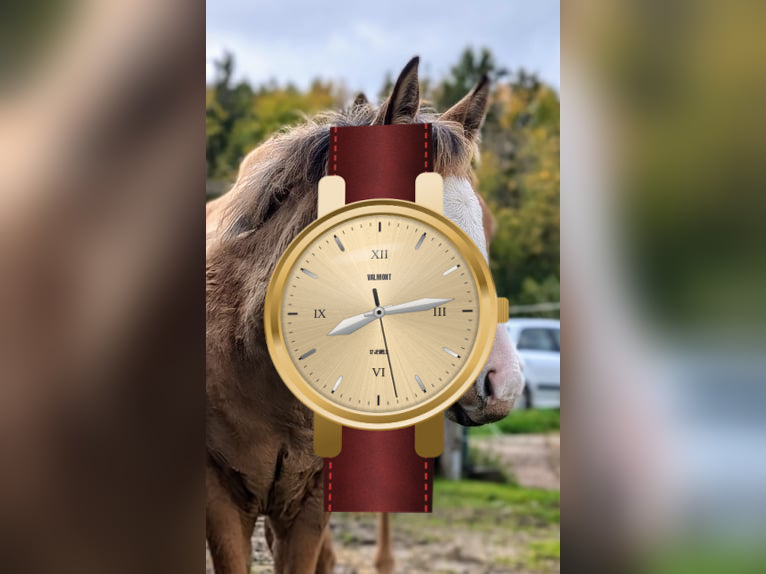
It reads 8:13:28
